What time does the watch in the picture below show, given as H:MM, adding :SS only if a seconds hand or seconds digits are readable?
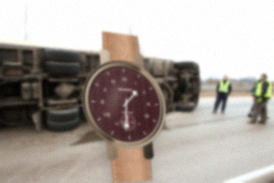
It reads 1:31
